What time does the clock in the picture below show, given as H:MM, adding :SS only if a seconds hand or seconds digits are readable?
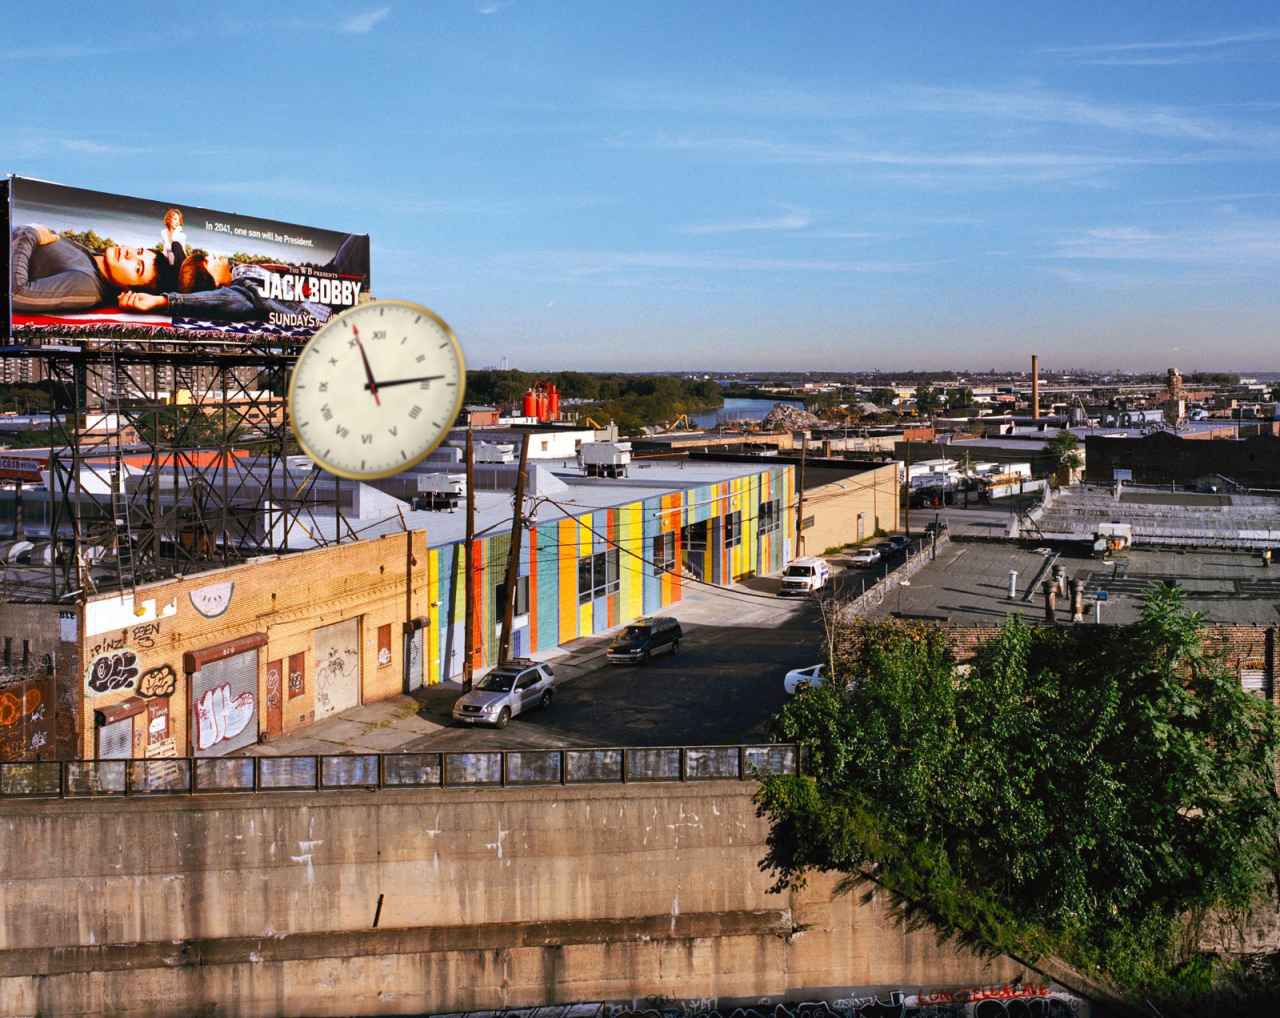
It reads 11:13:56
